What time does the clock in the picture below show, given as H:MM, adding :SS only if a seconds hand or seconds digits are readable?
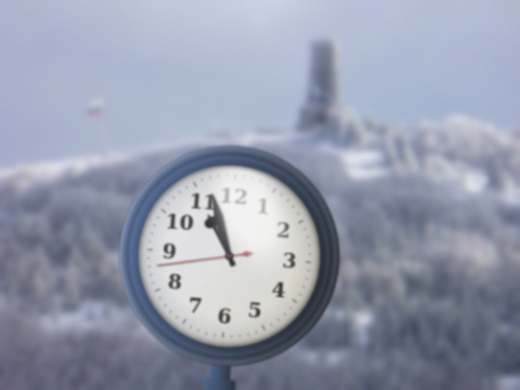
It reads 10:56:43
